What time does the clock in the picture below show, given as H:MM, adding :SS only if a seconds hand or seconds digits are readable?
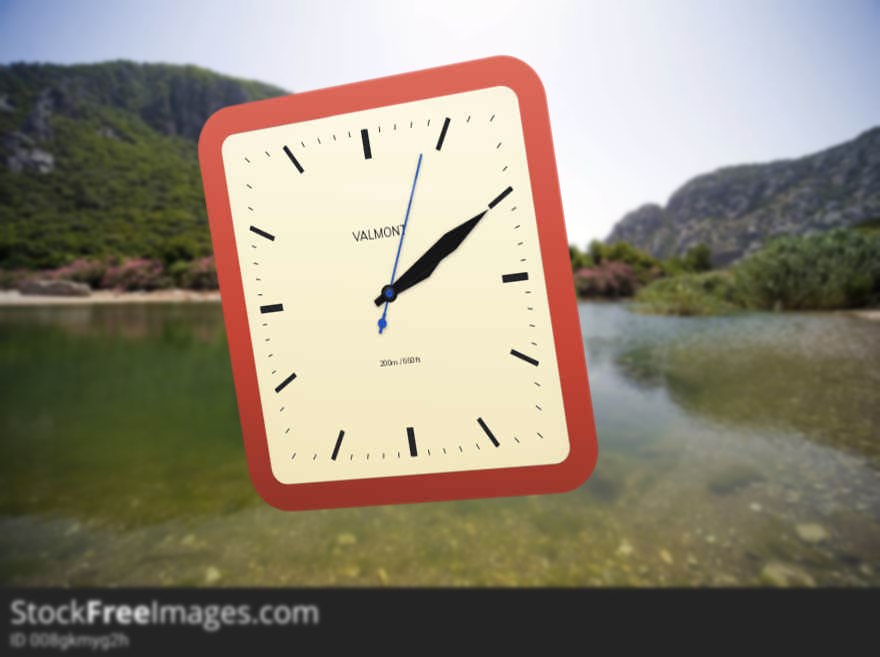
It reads 2:10:04
